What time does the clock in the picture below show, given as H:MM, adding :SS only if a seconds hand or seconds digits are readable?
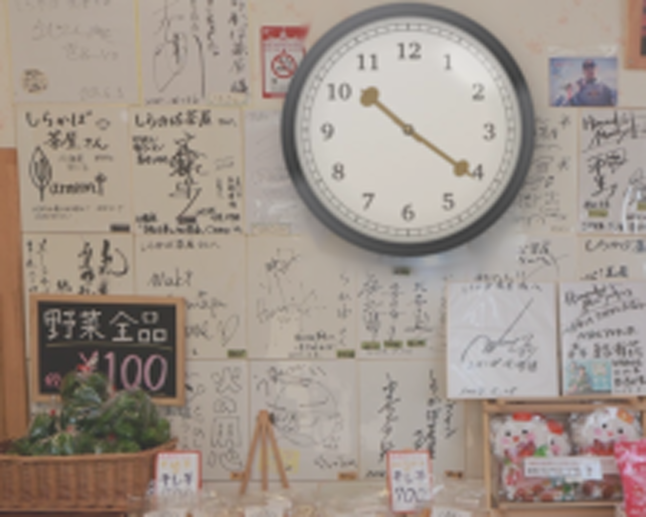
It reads 10:21
